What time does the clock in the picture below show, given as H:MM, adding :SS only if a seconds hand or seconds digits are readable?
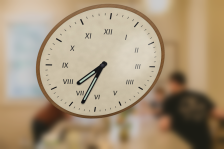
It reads 7:33
